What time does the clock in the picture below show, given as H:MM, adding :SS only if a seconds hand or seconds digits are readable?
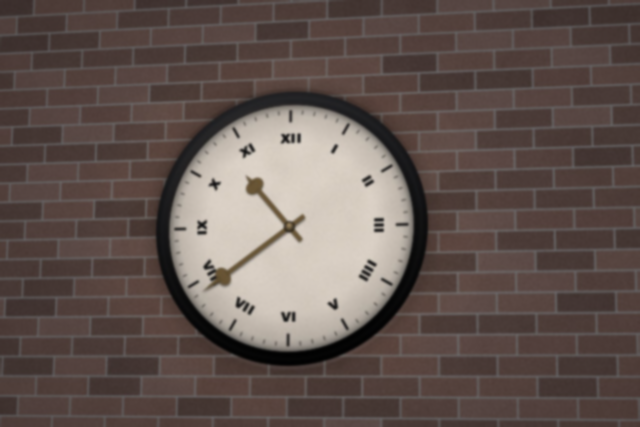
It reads 10:39
